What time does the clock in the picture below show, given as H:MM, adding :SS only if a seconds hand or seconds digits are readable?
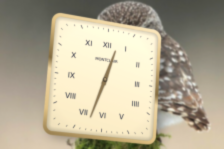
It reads 12:33
